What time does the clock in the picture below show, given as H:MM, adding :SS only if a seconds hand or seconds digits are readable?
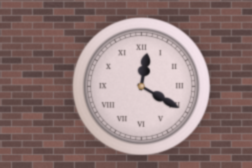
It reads 12:20
